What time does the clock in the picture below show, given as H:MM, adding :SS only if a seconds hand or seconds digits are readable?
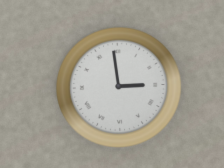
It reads 2:59
